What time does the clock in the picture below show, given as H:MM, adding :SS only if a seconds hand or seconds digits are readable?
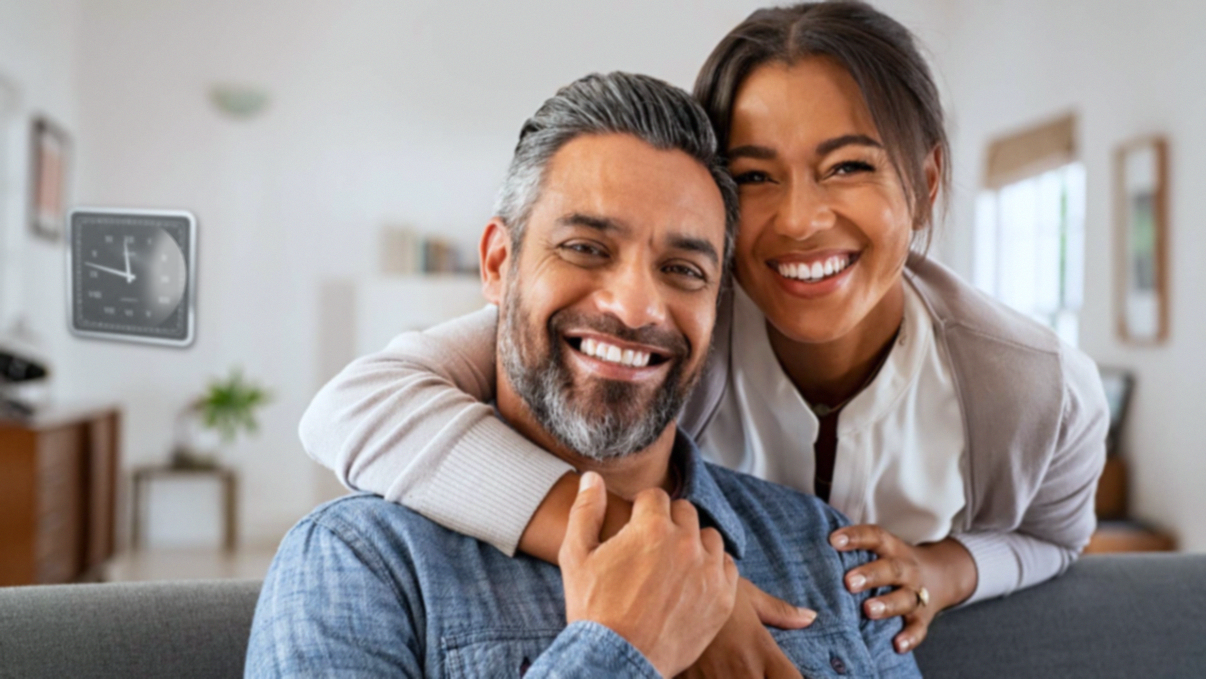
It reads 11:47
